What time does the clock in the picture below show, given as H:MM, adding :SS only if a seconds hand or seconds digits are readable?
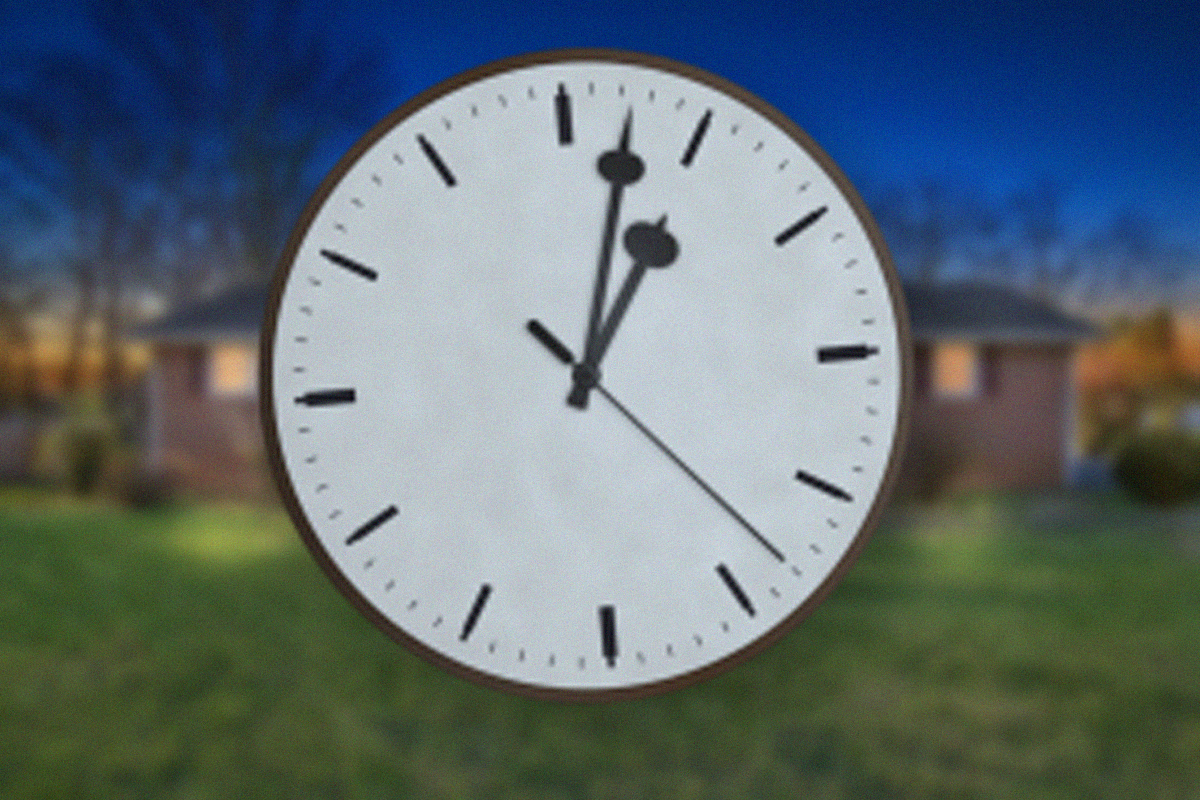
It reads 1:02:23
